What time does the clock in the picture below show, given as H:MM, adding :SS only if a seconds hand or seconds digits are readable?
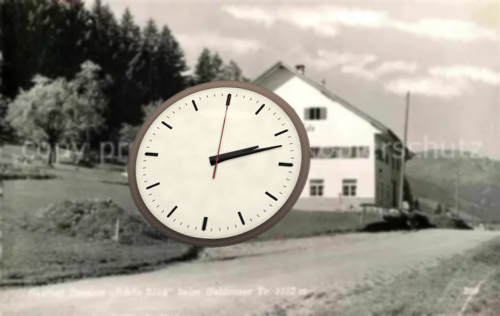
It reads 2:12:00
